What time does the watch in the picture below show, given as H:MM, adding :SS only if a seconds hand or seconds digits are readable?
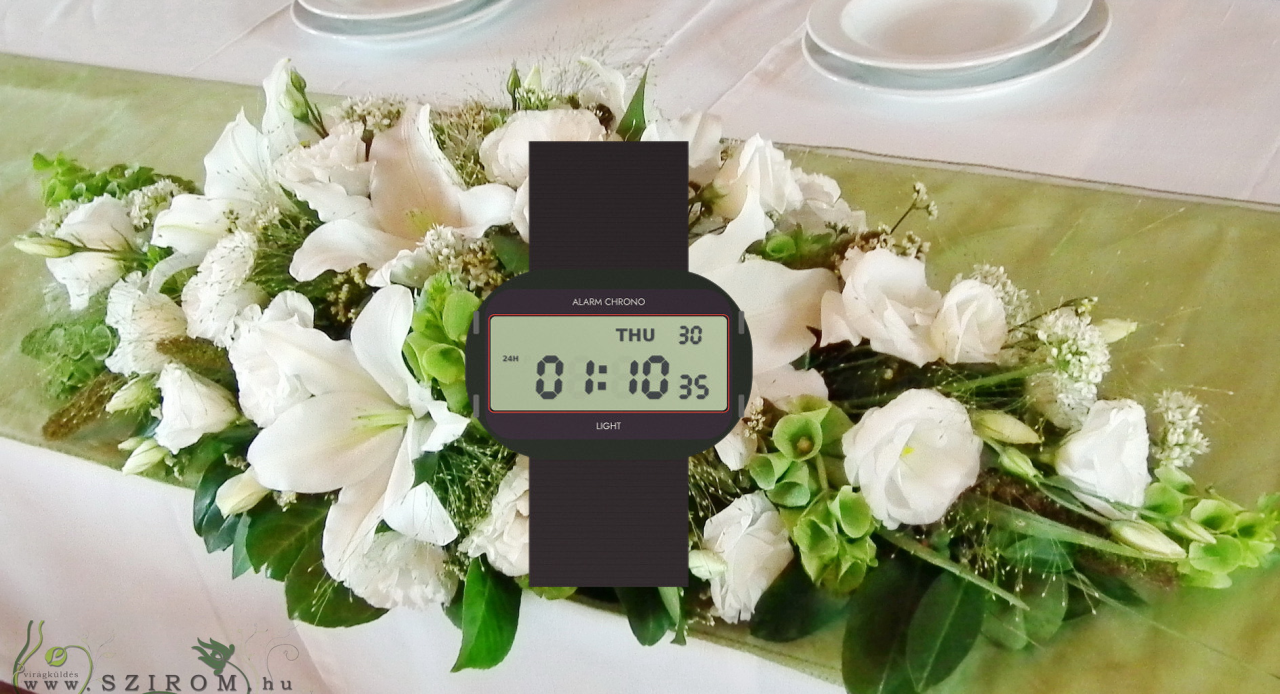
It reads 1:10:35
